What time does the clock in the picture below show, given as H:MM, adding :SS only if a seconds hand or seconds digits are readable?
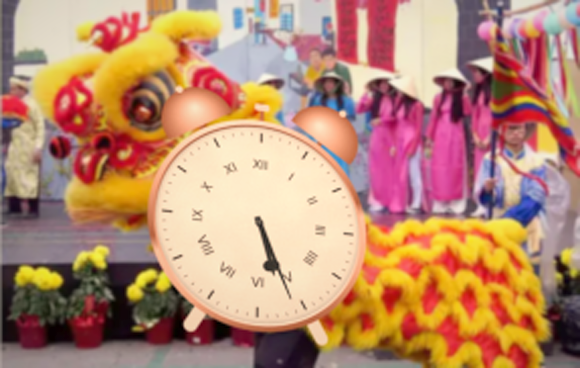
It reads 5:26
